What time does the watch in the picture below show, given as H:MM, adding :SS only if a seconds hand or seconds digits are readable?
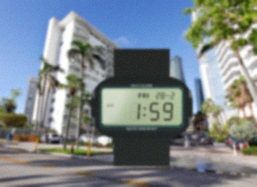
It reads 1:59
